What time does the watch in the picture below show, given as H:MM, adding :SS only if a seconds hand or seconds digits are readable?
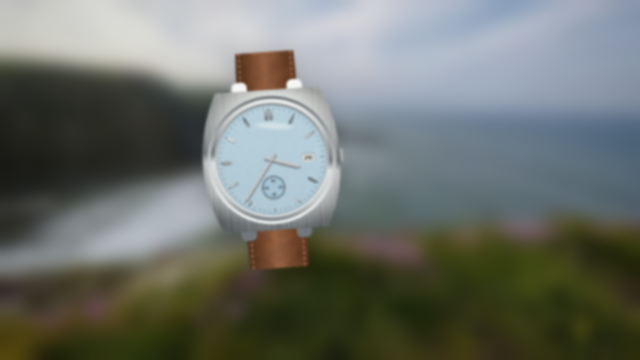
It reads 3:36
